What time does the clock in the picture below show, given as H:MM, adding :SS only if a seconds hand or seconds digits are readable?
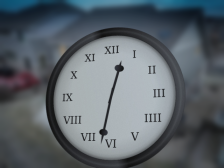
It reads 12:32
